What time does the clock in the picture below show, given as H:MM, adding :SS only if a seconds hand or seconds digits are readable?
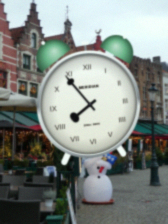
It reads 7:54
